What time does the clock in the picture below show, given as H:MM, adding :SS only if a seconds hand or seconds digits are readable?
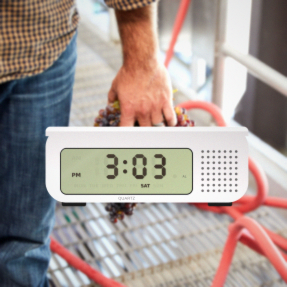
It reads 3:03
